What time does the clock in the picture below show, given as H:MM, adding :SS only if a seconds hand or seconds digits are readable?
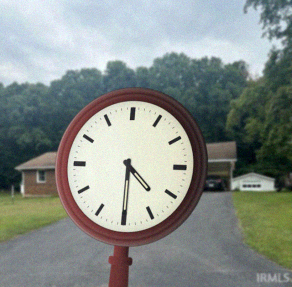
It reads 4:30
